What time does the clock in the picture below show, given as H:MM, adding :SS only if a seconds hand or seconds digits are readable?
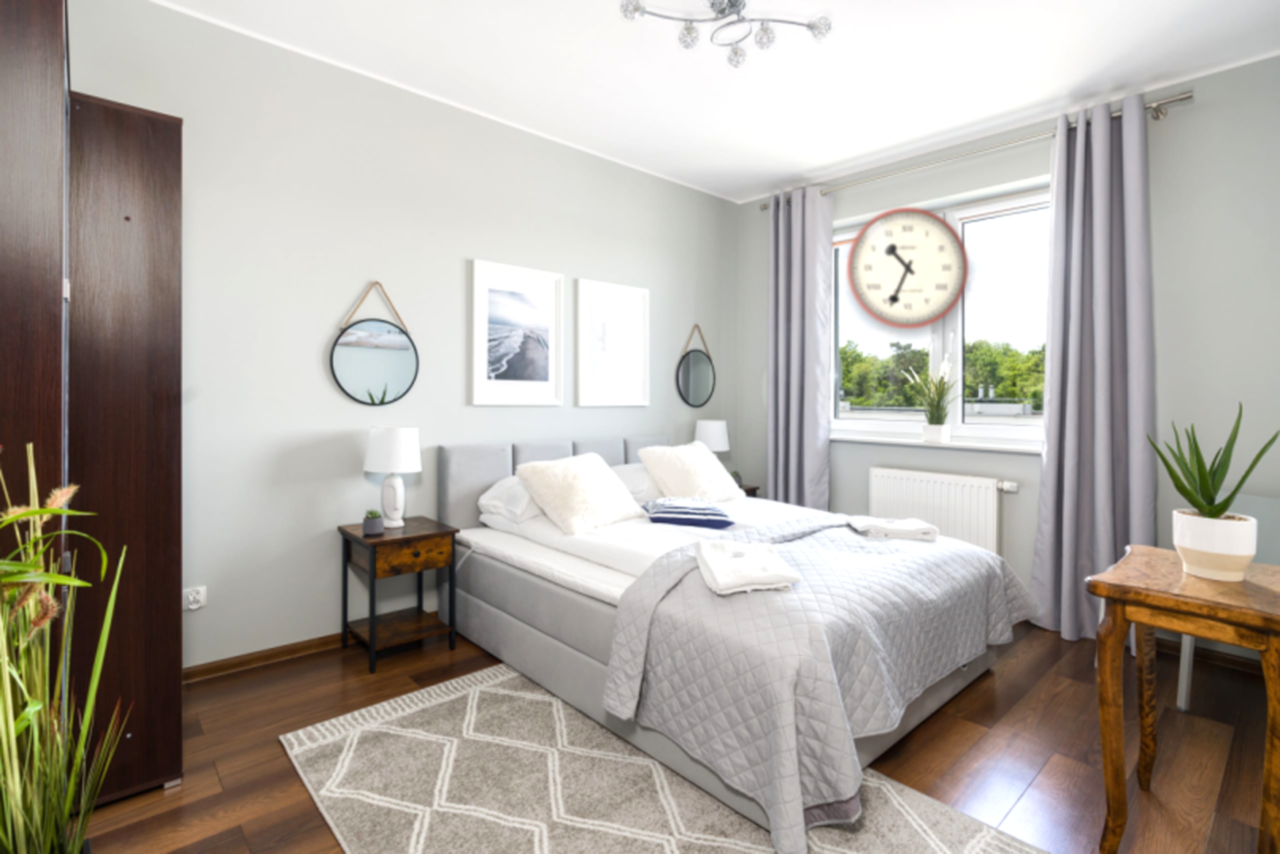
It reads 10:34
